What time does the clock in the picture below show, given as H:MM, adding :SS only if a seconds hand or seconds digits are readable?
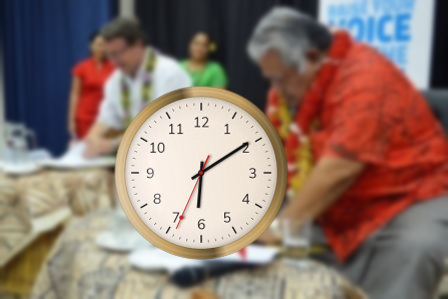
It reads 6:09:34
